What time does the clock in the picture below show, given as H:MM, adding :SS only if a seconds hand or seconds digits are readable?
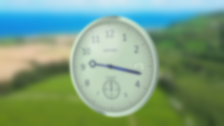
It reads 9:17
